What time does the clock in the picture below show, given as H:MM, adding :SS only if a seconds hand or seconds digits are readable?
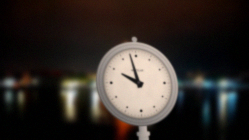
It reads 9:58
